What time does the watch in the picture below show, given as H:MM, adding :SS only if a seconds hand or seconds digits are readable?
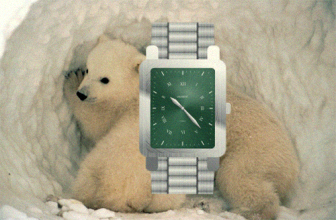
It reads 10:23
